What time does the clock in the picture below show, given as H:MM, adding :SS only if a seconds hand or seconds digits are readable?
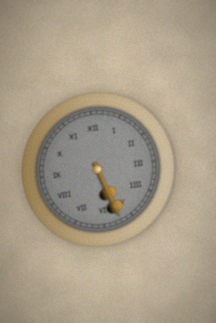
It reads 5:27
